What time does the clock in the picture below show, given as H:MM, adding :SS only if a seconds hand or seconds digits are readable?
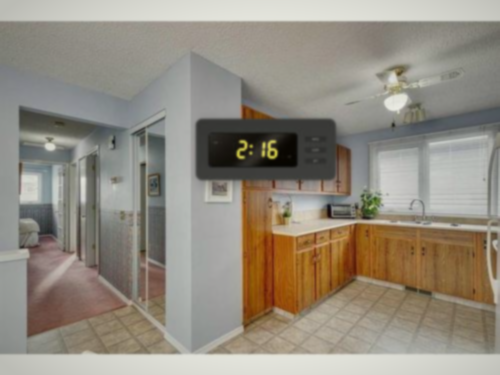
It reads 2:16
